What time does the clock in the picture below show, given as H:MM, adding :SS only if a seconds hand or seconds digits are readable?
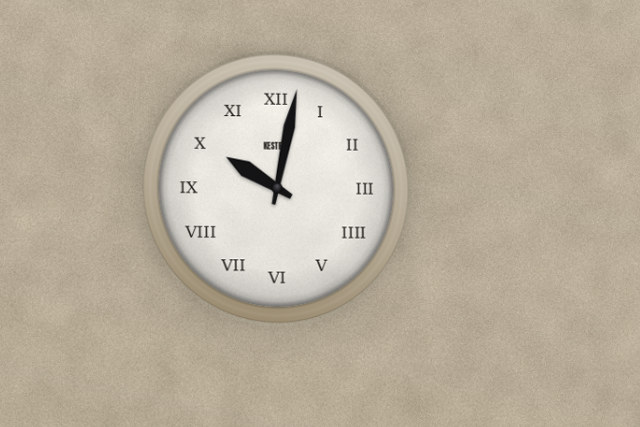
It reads 10:02
